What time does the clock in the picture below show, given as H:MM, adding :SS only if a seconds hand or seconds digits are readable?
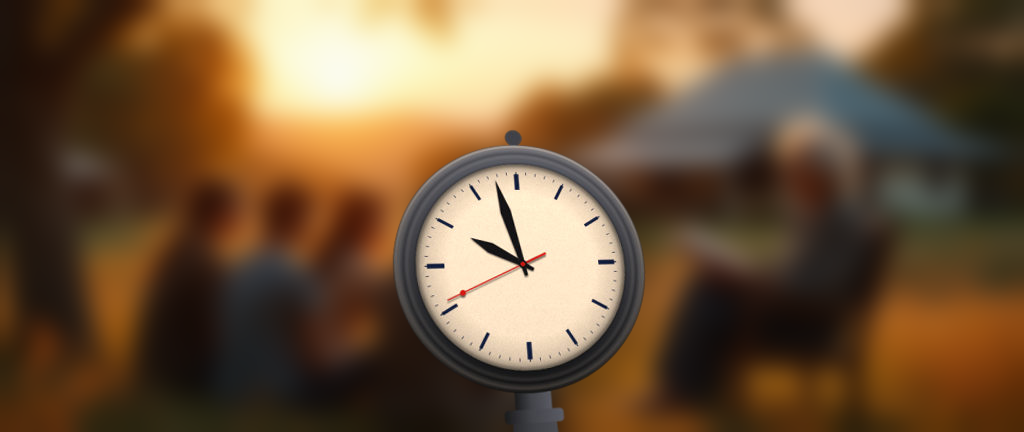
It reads 9:57:41
